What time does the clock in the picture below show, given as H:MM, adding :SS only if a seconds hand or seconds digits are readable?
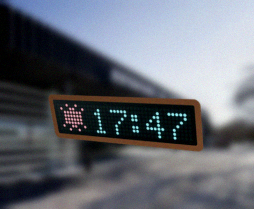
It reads 17:47
